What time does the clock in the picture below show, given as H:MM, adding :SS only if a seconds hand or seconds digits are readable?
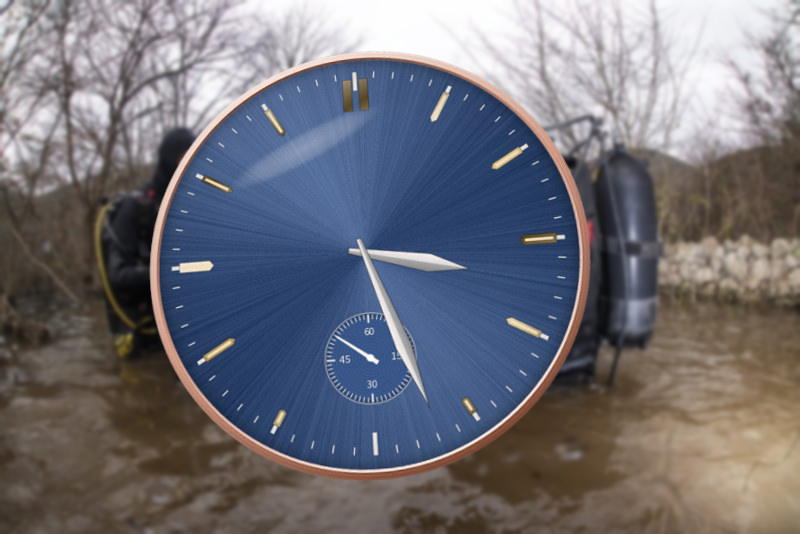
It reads 3:26:51
